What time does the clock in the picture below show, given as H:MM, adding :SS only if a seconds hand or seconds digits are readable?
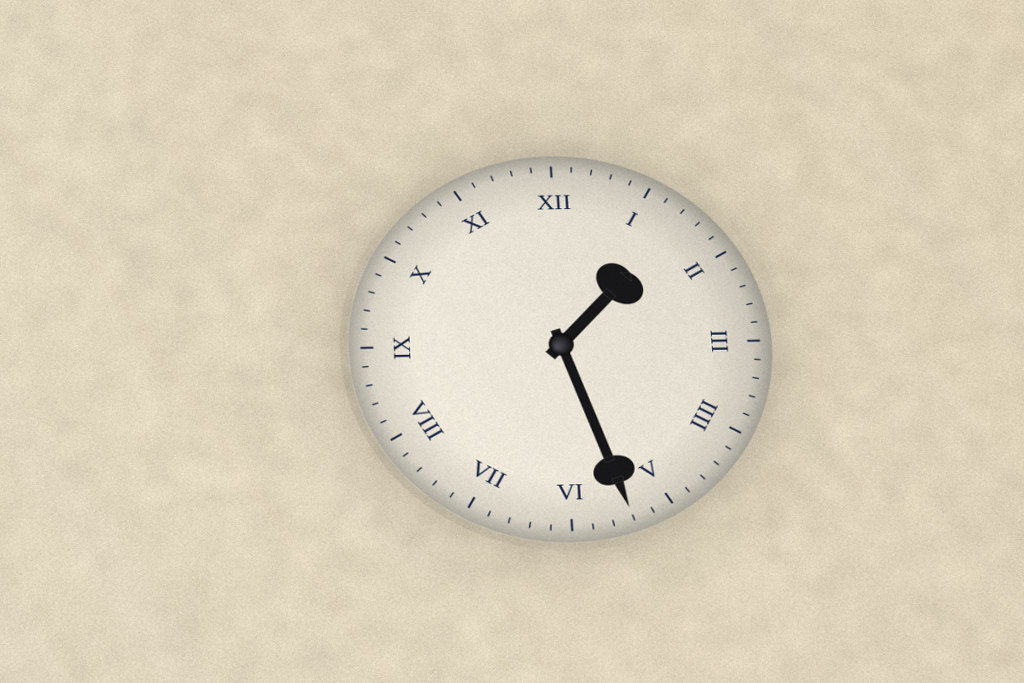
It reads 1:27
